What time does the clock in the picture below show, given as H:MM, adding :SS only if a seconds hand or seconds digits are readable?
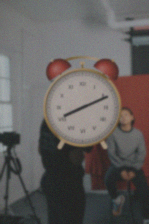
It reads 8:11
